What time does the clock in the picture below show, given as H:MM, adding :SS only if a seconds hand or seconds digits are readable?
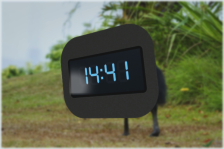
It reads 14:41
